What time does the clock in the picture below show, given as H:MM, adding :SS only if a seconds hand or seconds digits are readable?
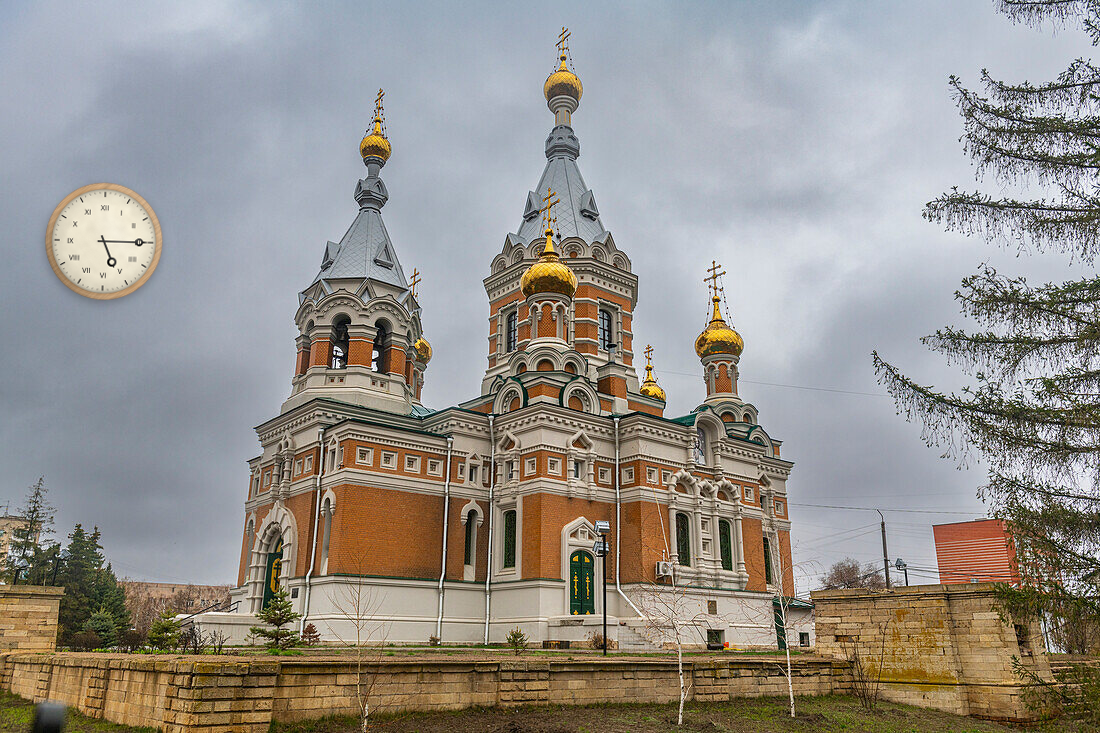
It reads 5:15
